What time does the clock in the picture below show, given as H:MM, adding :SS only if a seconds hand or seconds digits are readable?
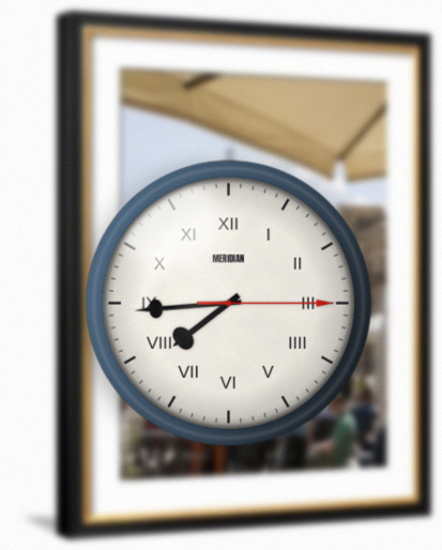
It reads 7:44:15
